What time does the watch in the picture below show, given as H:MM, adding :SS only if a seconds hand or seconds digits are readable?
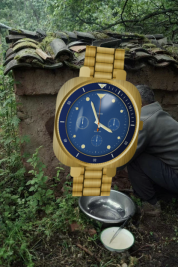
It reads 3:56
